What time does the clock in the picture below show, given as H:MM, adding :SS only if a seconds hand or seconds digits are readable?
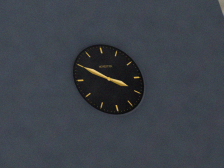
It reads 3:50
